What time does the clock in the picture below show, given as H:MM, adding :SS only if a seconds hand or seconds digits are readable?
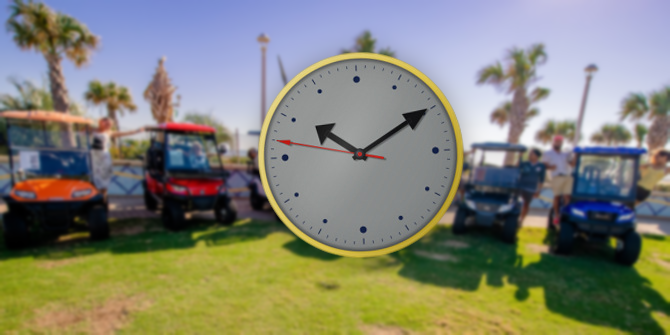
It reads 10:09:47
